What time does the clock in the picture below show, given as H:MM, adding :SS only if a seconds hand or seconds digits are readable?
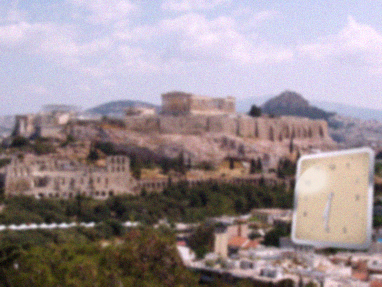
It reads 6:31
